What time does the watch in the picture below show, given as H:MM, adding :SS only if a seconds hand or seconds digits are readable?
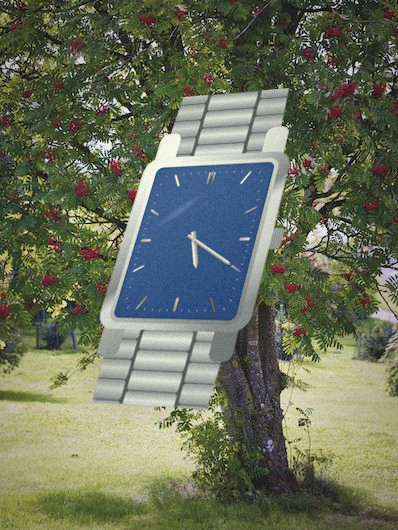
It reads 5:20
